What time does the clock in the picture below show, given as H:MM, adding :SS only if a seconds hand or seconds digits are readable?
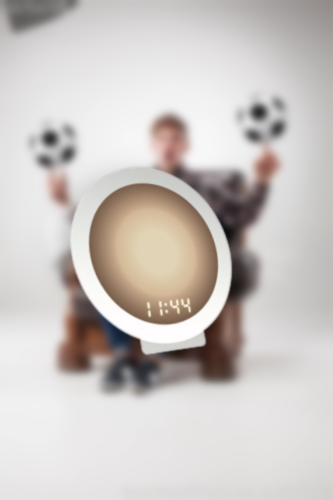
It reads 11:44
